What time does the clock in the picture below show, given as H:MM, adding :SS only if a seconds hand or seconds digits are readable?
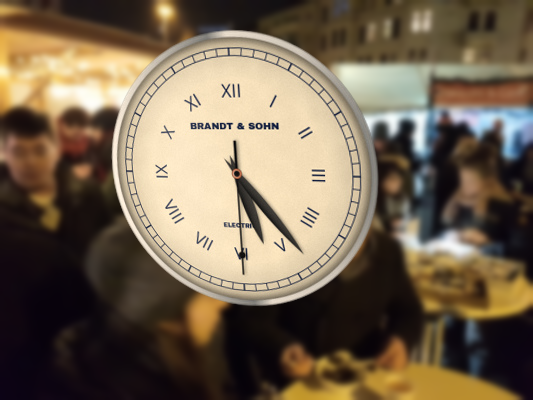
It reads 5:23:30
